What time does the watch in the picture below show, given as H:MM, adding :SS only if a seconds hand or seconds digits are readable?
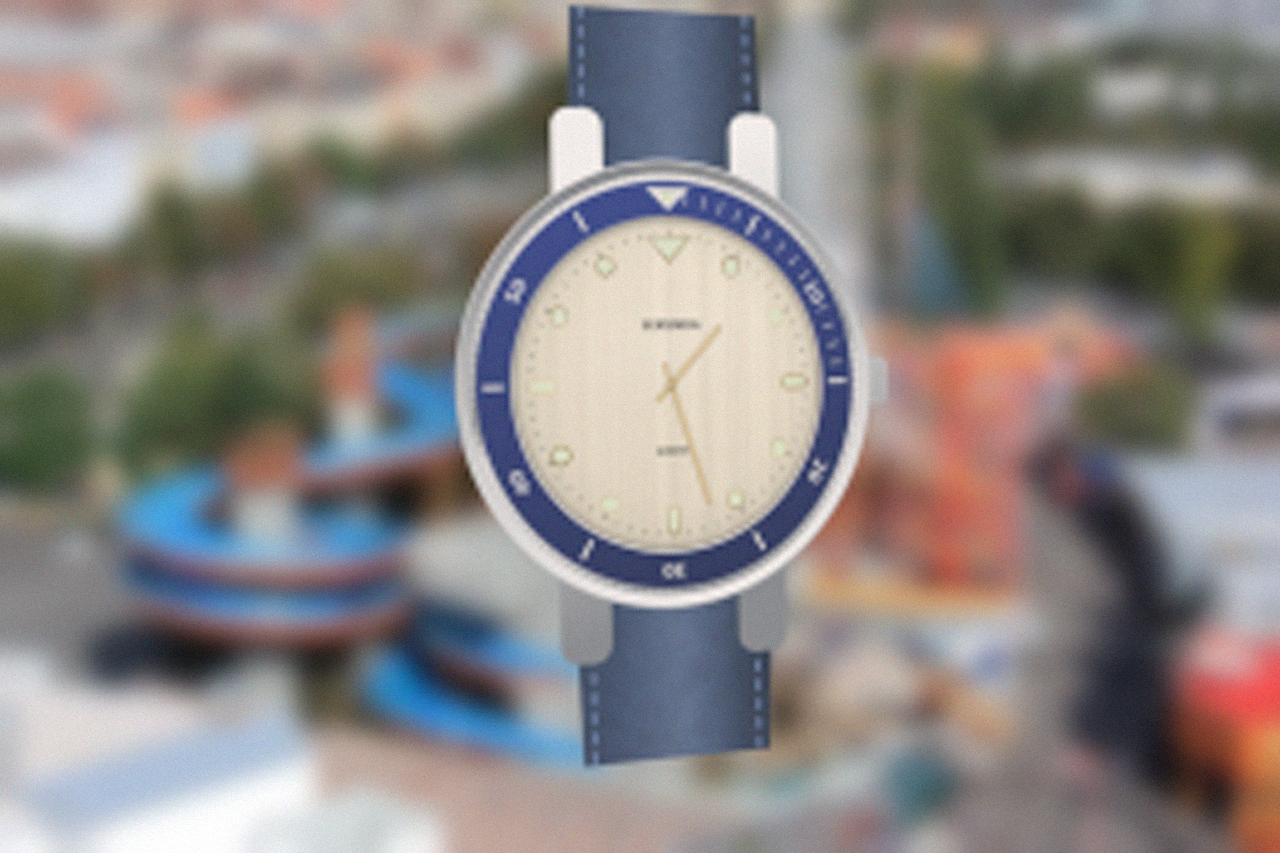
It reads 1:27
